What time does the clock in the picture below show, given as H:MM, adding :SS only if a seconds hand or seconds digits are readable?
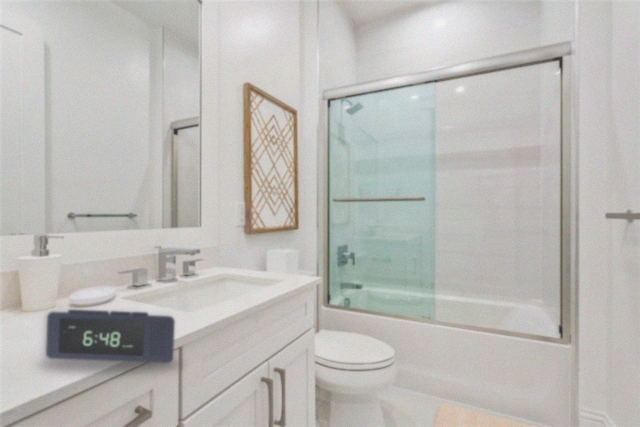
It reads 6:48
